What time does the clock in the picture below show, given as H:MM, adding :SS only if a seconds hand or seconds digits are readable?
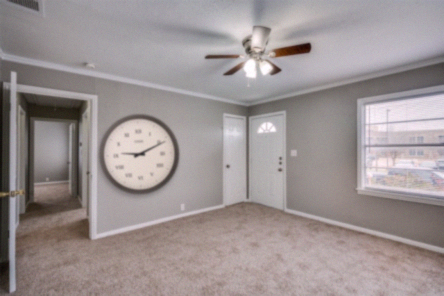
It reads 9:11
